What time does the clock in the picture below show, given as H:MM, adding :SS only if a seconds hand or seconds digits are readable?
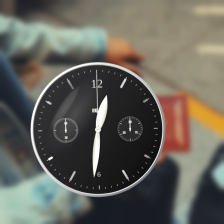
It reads 12:31
